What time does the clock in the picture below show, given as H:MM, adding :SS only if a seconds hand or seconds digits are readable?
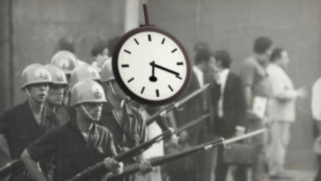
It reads 6:19
